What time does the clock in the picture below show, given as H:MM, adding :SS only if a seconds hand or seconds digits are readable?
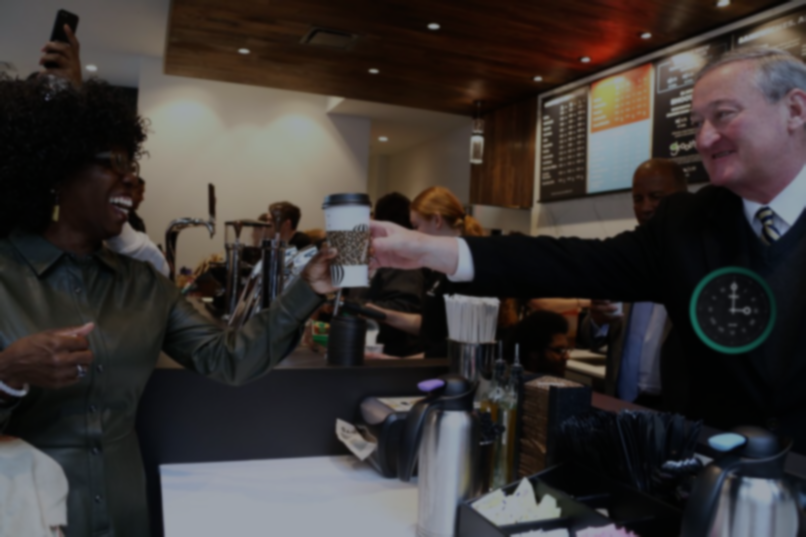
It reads 3:00
